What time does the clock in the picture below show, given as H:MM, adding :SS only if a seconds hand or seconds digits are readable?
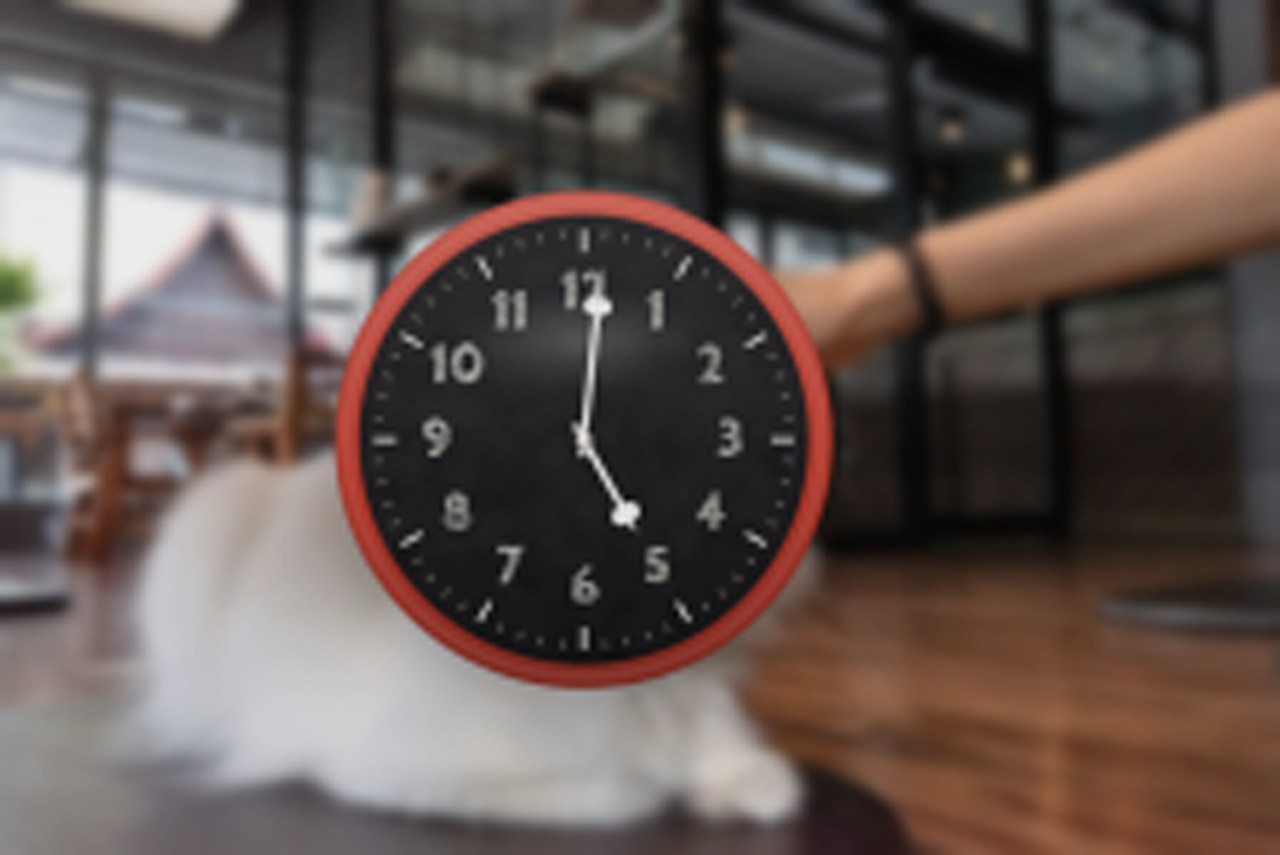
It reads 5:01
